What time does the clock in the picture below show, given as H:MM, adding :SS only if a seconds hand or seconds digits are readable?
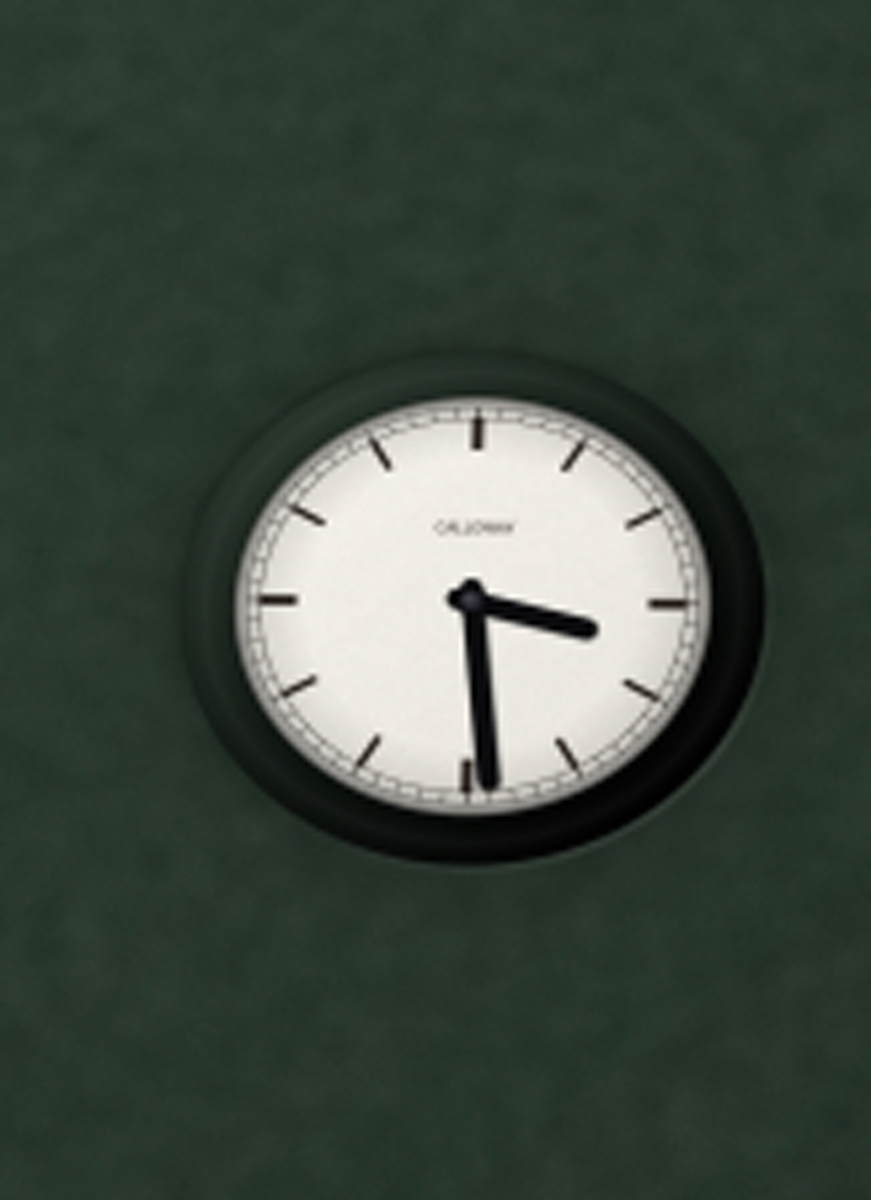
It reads 3:29
